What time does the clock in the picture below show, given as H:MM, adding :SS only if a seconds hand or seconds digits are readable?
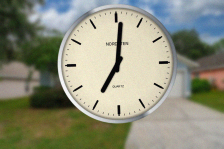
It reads 7:01
